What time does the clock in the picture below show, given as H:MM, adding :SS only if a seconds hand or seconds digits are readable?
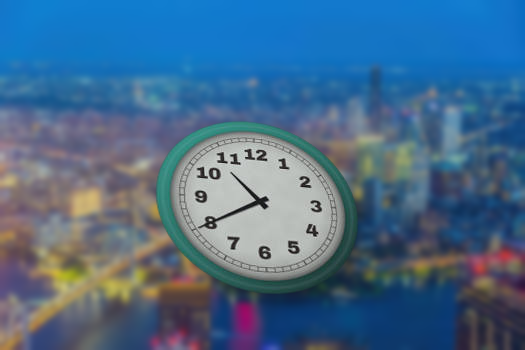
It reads 10:40
